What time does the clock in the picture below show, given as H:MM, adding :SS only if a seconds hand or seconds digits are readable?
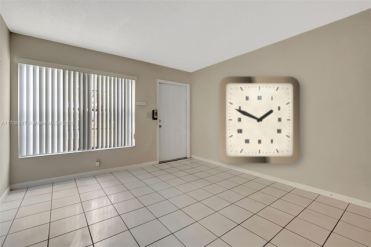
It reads 1:49
